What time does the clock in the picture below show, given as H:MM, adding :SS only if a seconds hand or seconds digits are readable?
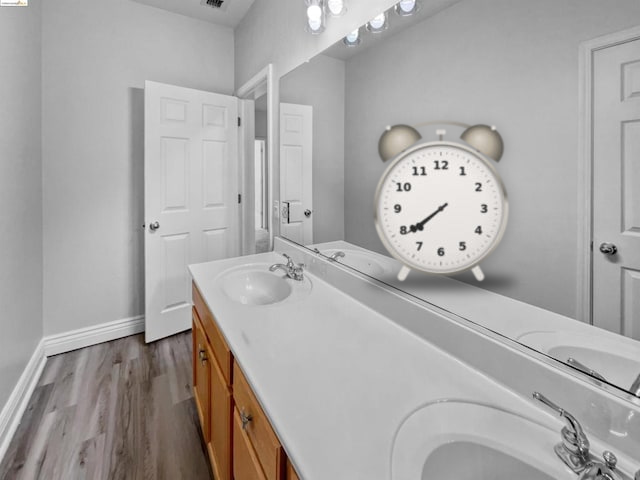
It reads 7:39
